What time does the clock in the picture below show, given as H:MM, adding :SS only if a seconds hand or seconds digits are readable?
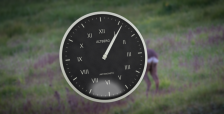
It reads 1:06
